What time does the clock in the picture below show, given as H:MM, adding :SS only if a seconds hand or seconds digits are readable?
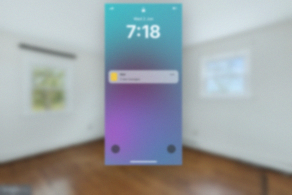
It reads 7:18
